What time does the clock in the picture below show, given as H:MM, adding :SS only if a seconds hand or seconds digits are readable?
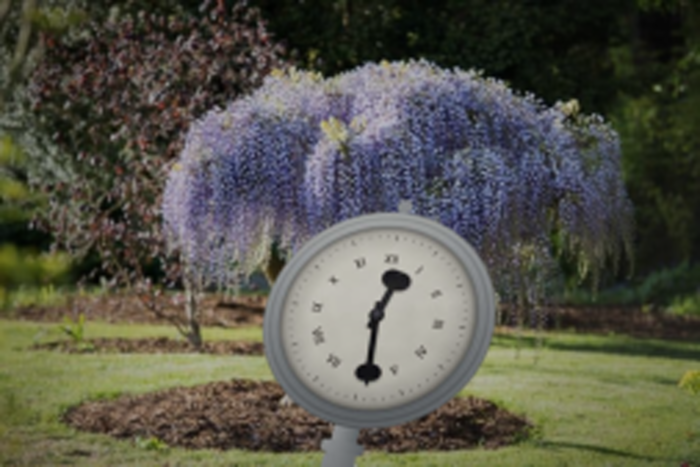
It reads 12:29
